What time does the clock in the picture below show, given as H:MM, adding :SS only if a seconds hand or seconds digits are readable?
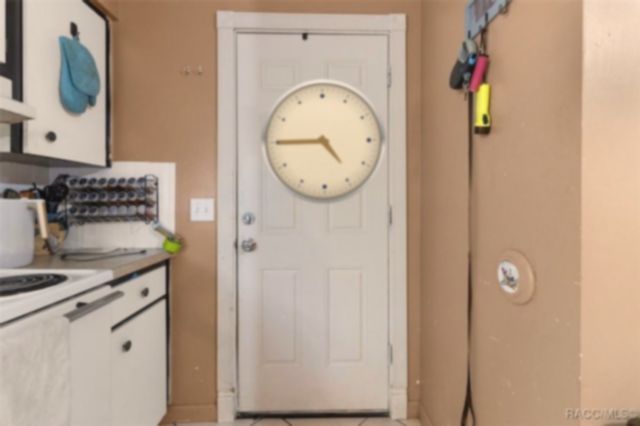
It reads 4:45
